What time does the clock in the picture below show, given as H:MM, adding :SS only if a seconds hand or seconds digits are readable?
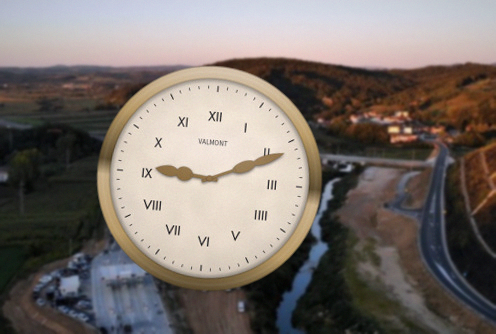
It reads 9:11
